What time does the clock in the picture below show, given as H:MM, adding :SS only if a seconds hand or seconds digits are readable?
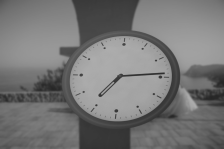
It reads 7:14
